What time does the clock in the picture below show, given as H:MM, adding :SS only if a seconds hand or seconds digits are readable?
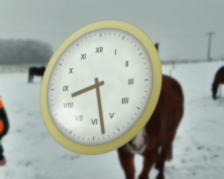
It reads 8:28
